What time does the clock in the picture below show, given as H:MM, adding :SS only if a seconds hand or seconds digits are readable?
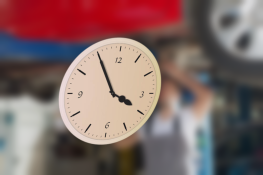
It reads 3:55
